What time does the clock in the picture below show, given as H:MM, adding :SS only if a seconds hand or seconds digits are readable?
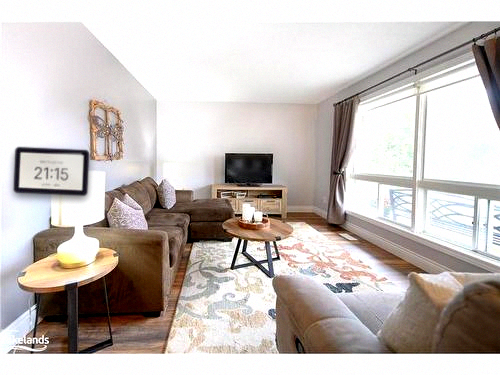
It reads 21:15
